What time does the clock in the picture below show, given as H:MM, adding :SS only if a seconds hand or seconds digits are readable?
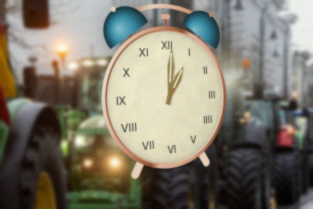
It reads 1:01
